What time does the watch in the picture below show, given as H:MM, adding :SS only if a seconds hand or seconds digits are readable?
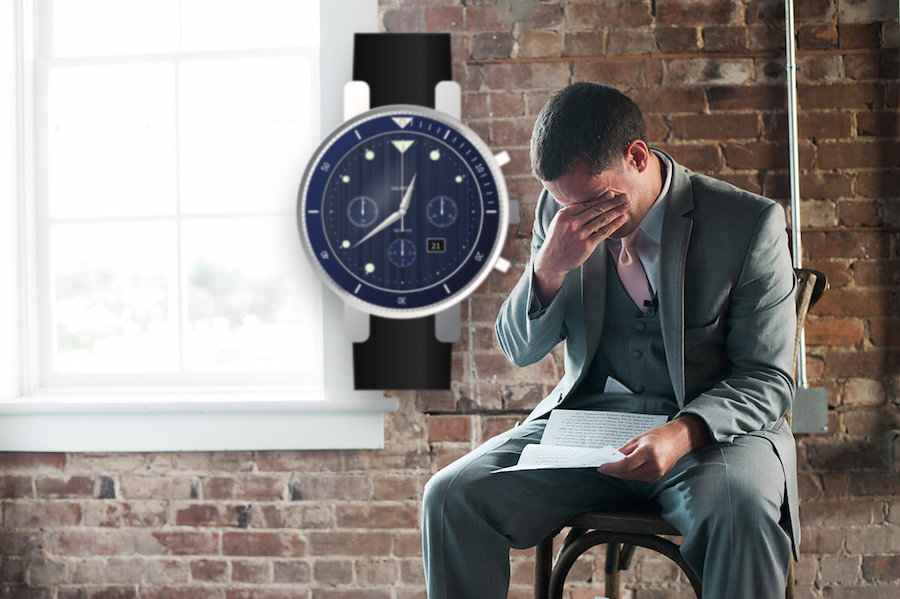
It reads 12:39
